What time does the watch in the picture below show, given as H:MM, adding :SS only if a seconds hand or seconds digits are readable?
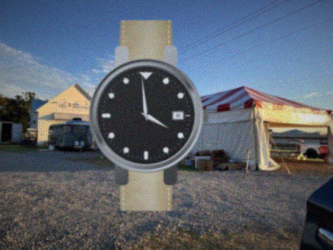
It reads 3:59
